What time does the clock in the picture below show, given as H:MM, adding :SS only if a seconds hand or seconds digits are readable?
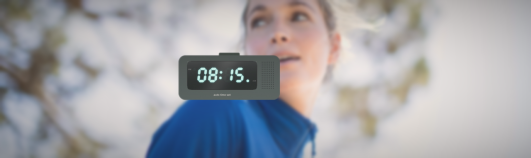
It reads 8:15
